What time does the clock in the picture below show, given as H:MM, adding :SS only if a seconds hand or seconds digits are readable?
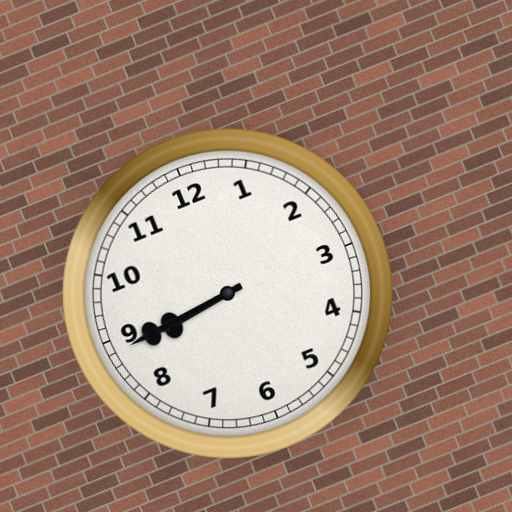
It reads 8:44
